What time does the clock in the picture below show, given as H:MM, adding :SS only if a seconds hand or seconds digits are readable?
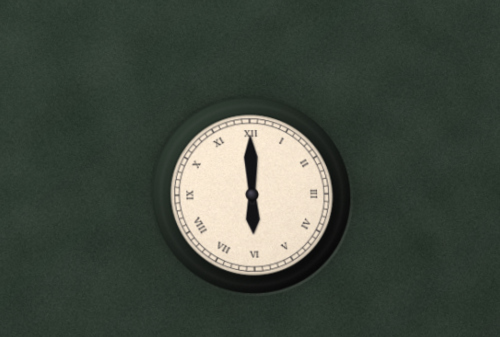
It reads 6:00
